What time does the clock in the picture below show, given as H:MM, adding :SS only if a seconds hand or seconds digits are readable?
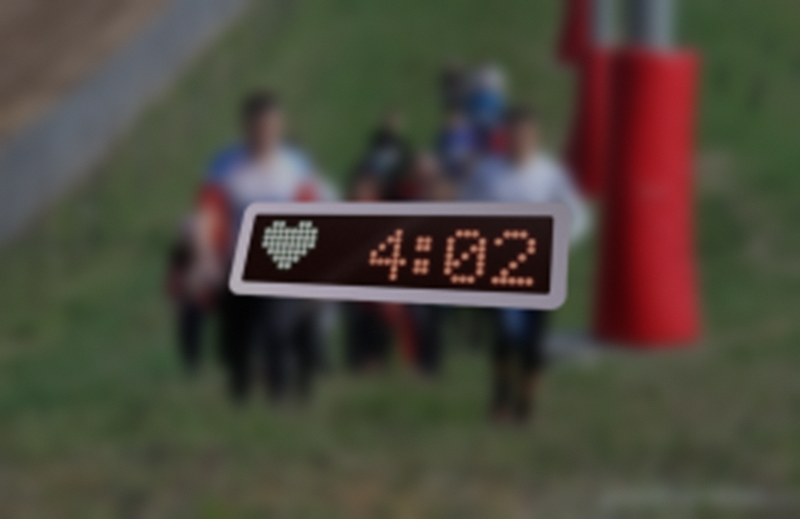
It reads 4:02
